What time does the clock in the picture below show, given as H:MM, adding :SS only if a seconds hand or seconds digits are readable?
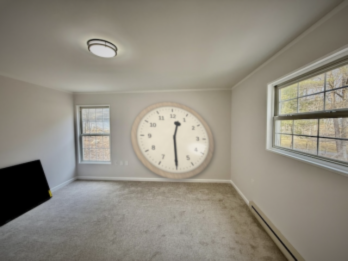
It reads 12:30
